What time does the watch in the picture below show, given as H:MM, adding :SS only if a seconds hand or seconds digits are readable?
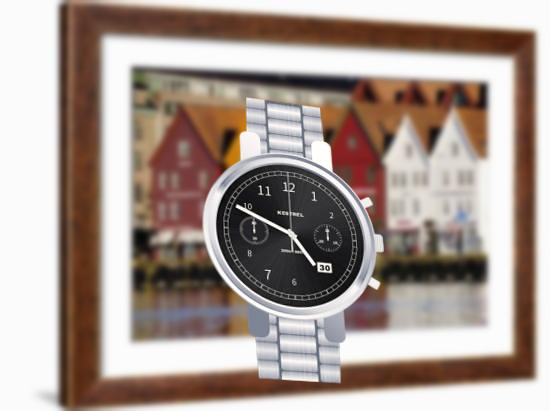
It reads 4:49
